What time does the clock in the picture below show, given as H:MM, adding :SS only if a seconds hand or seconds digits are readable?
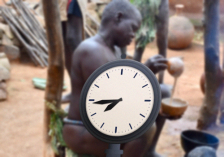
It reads 7:44
